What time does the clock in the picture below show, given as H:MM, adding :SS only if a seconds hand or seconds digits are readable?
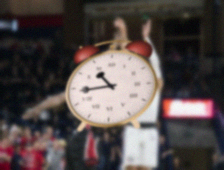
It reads 10:44
